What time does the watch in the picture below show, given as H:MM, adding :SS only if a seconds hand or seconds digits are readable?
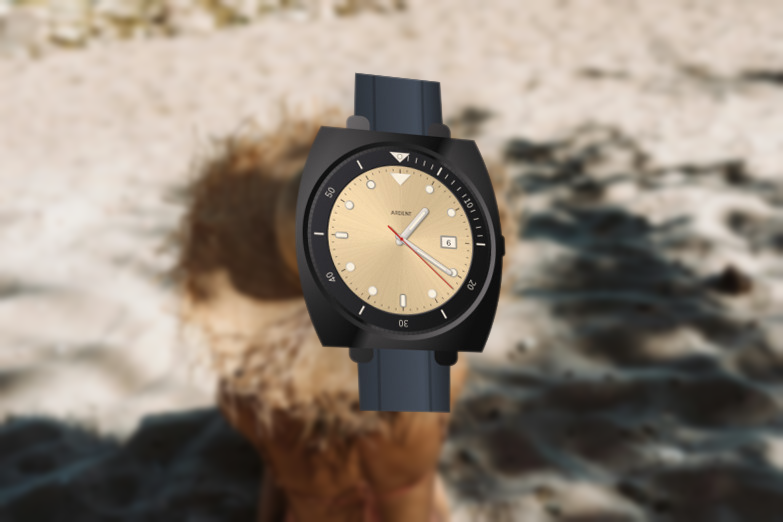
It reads 1:20:22
